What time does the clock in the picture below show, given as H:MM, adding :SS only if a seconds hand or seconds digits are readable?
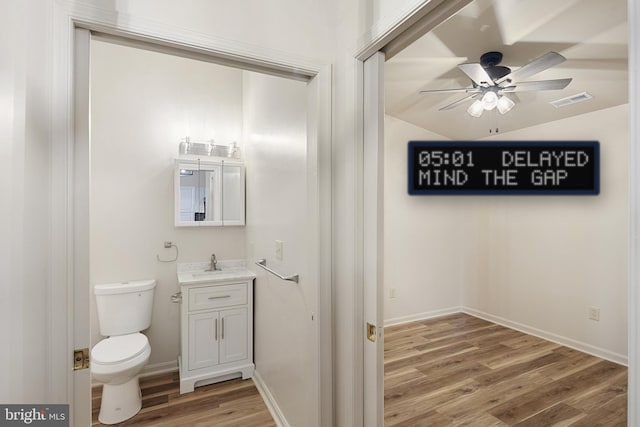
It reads 5:01
